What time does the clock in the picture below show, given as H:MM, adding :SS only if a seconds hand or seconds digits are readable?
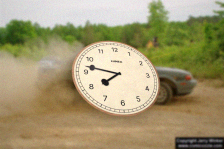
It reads 7:47
